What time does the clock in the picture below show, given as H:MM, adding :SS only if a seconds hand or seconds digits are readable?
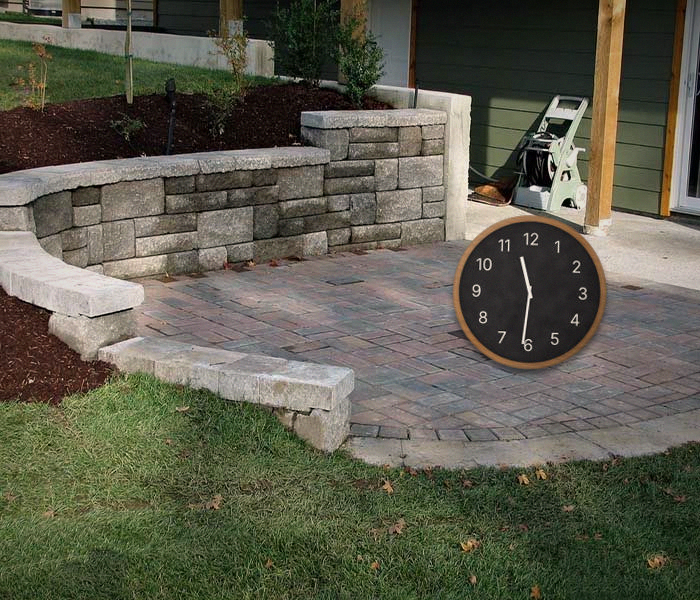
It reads 11:31
